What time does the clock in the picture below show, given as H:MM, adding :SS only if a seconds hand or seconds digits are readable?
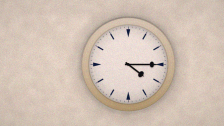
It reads 4:15
